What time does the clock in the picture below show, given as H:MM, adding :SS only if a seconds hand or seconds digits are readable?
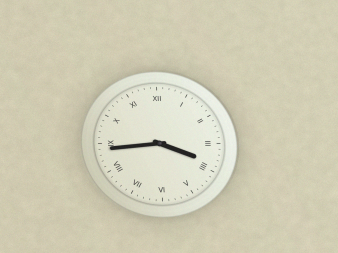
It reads 3:44
